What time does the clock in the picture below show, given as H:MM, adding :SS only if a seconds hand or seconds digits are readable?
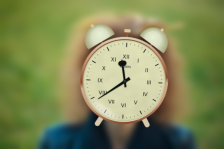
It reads 11:39
